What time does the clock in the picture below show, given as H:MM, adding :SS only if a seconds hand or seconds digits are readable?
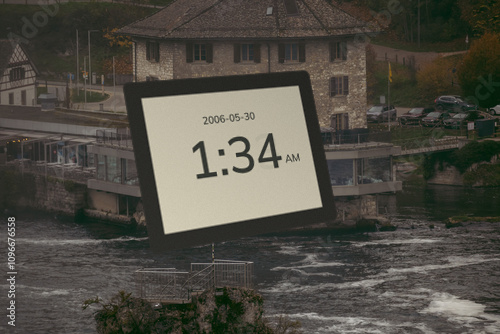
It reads 1:34
